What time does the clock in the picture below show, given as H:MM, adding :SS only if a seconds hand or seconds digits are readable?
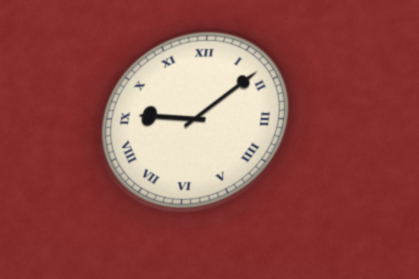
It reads 9:08
